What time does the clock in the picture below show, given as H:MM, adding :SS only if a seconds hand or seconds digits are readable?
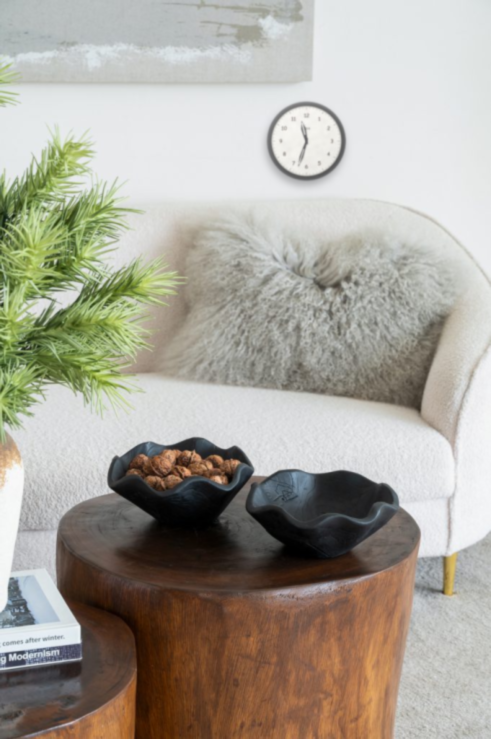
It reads 11:33
